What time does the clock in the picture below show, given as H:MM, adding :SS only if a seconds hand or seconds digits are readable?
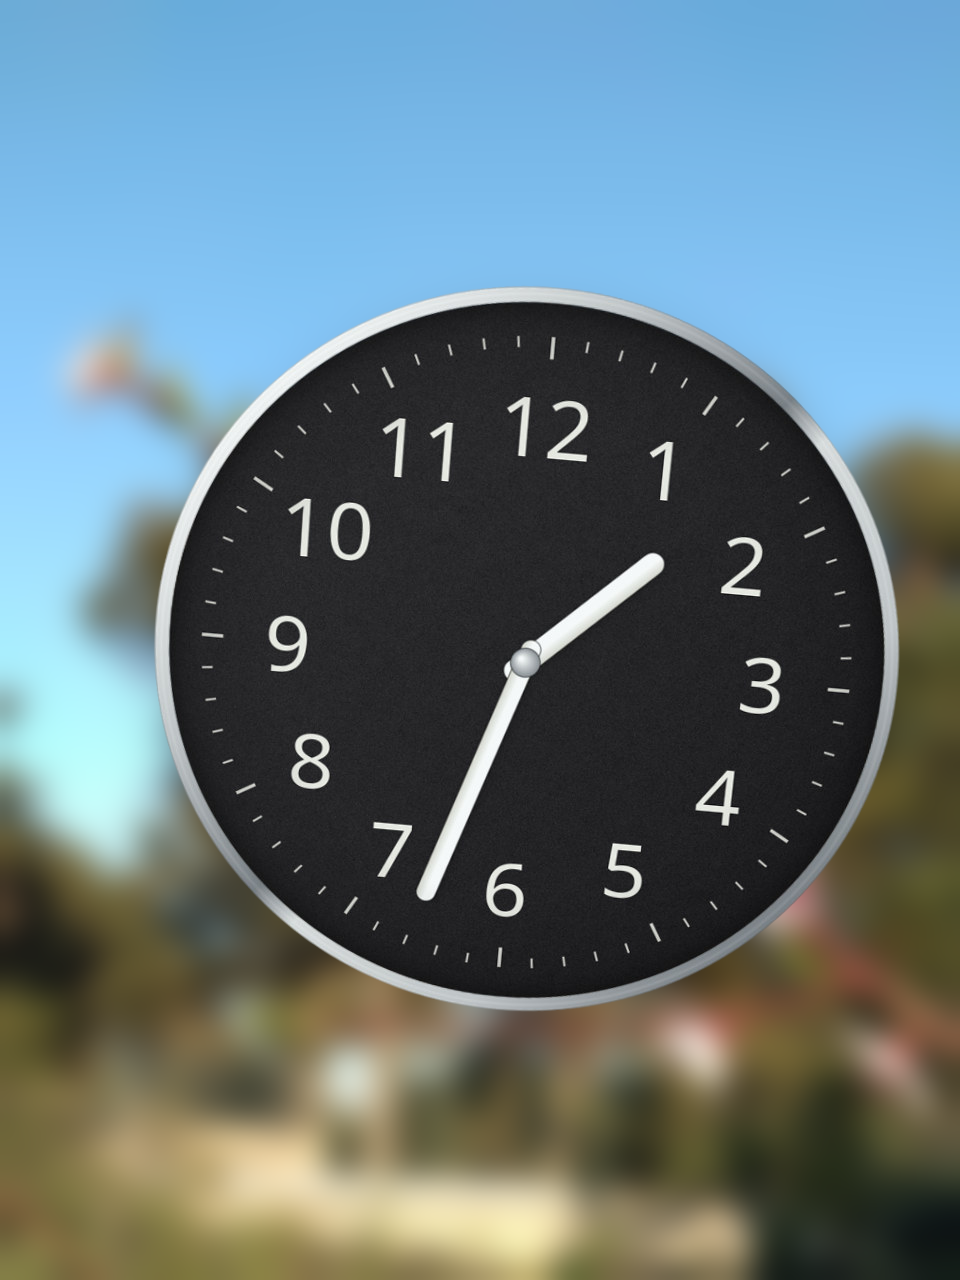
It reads 1:33
